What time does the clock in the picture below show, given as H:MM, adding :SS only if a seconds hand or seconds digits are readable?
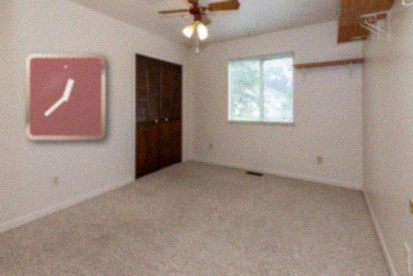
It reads 12:38
